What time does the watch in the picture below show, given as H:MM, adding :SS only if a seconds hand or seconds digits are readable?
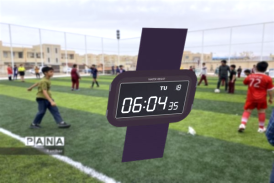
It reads 6:04:35
